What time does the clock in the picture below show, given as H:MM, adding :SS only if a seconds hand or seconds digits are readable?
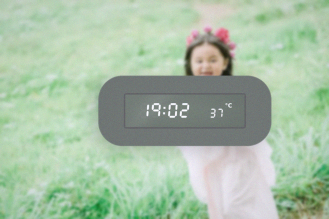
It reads 19:02
